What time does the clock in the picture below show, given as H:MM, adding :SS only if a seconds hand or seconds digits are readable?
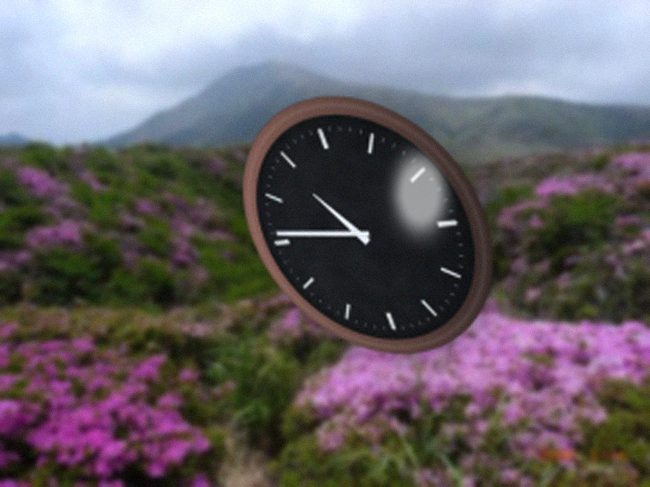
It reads 10:46
